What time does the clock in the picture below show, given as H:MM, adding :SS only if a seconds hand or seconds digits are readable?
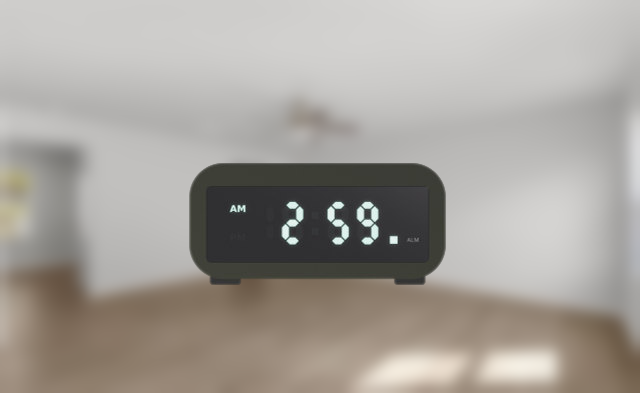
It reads 2:59
